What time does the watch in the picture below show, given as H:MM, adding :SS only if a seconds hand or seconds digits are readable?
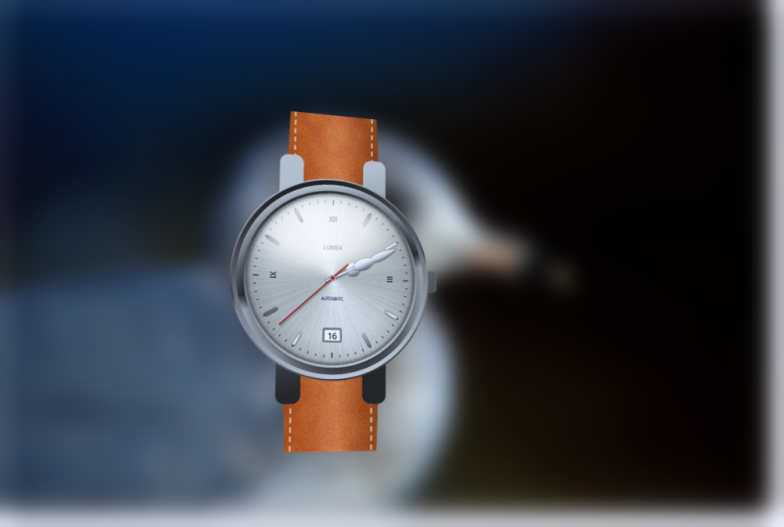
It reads 2:10:38
